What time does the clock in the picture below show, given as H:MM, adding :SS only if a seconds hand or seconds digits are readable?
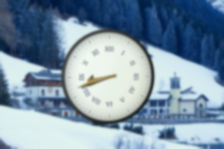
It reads 8:42
